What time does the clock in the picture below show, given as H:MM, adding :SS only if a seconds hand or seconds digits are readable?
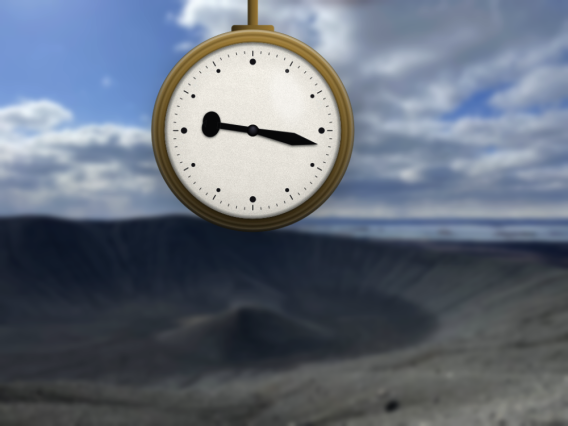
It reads 9:17
